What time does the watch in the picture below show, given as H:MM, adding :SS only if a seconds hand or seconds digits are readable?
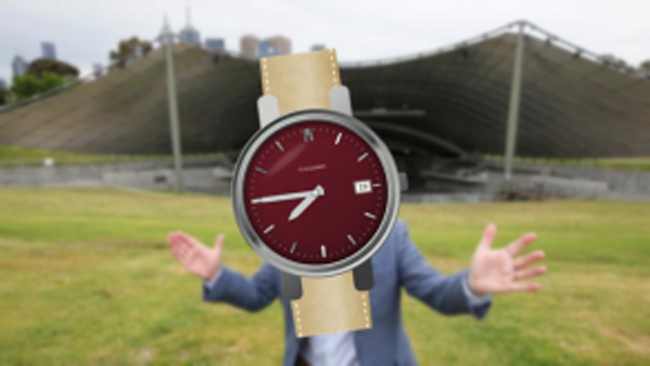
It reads 7:45
